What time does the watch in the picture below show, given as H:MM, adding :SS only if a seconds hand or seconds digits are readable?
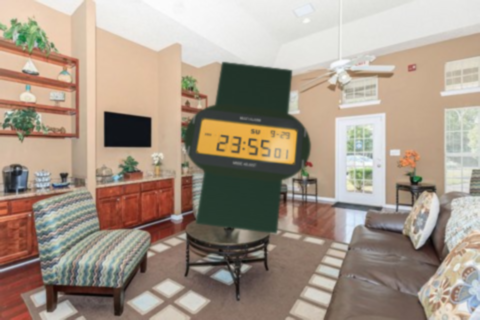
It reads 23:55
